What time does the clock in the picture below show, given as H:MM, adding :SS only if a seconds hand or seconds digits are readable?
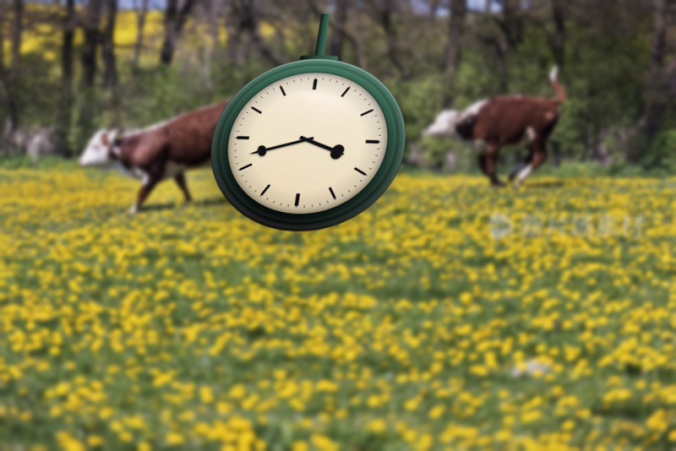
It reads 3:42
